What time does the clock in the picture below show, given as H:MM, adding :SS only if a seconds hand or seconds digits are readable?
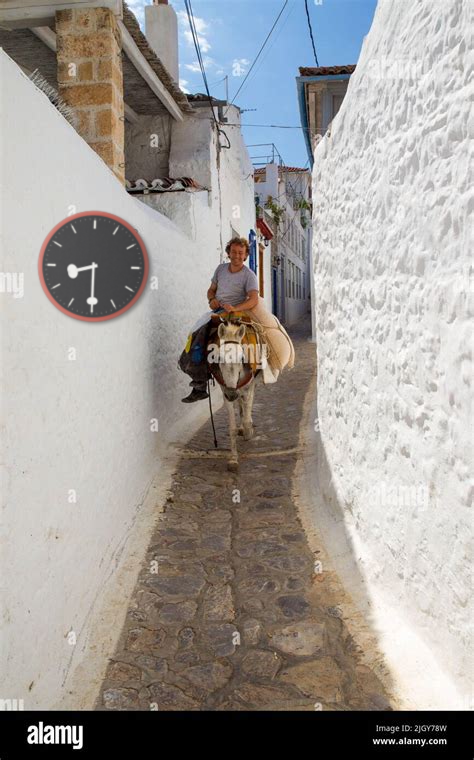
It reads 8:30
